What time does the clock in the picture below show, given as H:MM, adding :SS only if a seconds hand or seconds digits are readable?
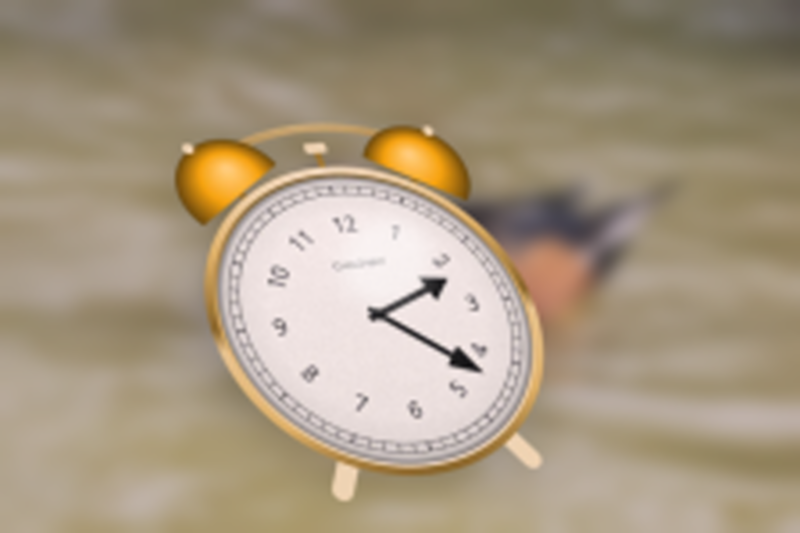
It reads 2:22
